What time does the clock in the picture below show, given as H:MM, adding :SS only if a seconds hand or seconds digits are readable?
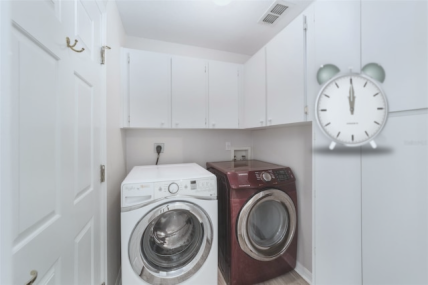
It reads 12:00
